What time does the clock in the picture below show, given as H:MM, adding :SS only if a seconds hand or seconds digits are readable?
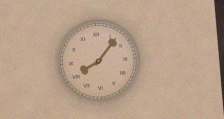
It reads 8:07
